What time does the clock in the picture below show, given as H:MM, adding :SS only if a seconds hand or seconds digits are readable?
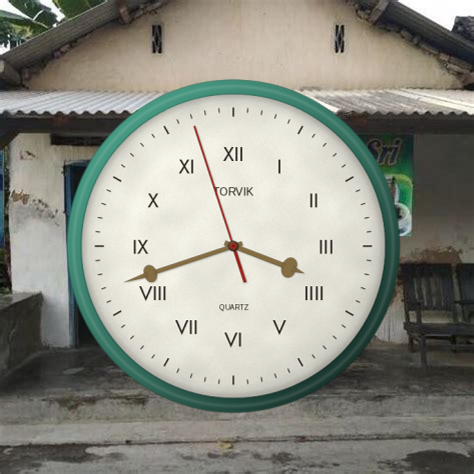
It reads 3:41:57
